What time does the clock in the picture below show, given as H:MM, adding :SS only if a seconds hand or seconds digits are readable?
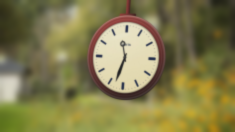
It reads 11:33
